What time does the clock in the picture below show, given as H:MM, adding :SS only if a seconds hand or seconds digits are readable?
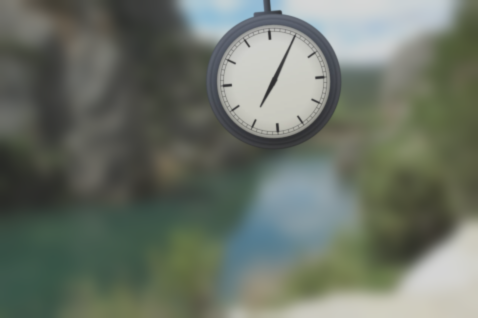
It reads 7:05
